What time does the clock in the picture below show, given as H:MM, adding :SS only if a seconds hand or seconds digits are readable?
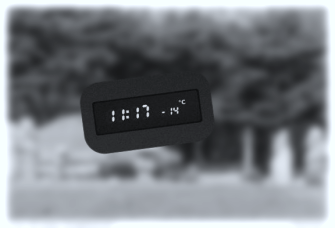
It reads 11:17
